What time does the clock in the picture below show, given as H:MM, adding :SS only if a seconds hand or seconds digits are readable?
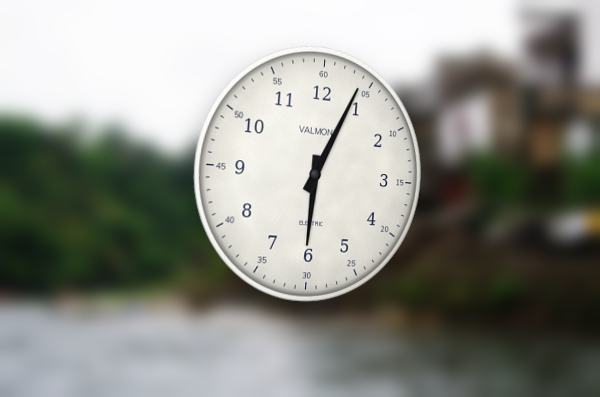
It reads 6:04
